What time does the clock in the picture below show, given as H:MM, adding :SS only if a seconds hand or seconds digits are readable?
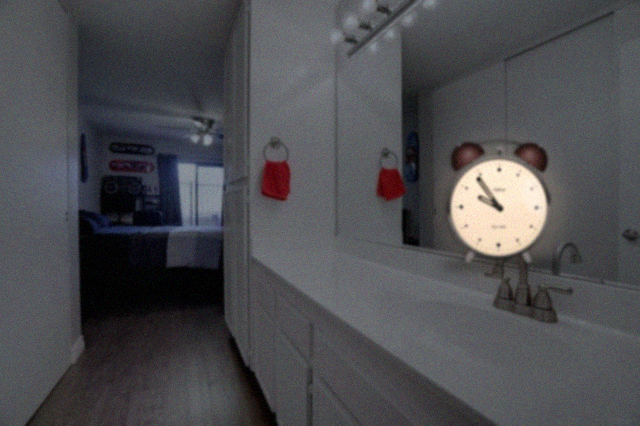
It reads 9:54
